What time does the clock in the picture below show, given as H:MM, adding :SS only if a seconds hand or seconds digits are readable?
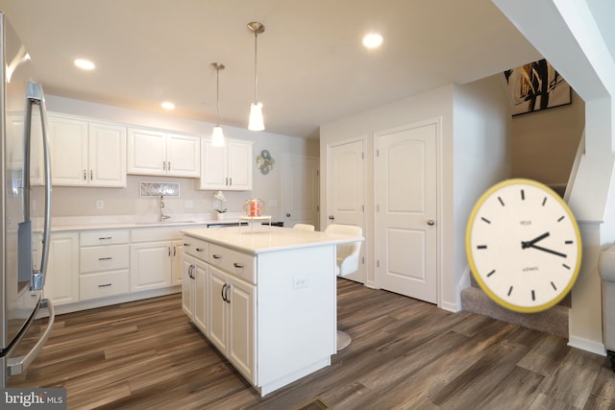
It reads 2:18
